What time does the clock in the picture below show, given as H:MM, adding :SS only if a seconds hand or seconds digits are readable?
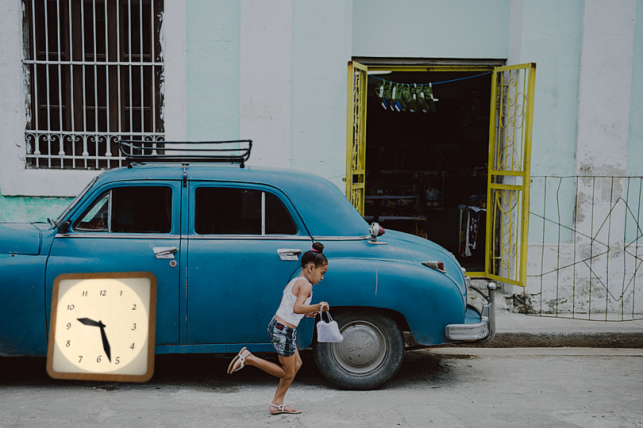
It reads 9:27
